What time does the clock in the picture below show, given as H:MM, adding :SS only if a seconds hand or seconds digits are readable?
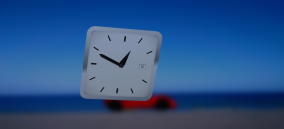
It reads 12:49
